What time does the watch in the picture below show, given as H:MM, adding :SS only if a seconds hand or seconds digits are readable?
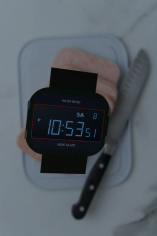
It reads 10:53:51
